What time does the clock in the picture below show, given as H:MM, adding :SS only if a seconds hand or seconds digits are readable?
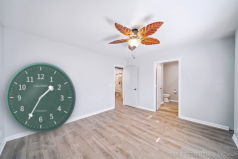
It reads 1:35
